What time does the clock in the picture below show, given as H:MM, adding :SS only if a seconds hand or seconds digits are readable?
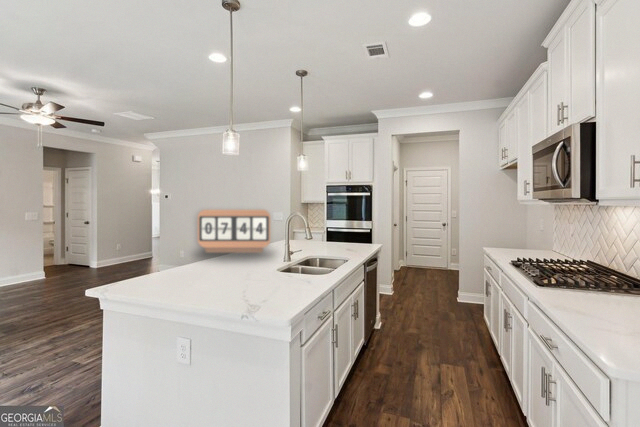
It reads 7:44
